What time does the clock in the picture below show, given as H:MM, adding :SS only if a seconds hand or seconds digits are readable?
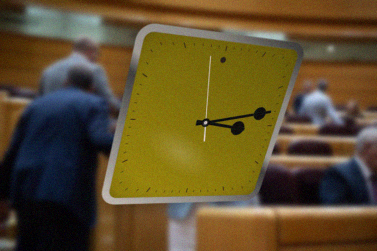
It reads 3:12:58
